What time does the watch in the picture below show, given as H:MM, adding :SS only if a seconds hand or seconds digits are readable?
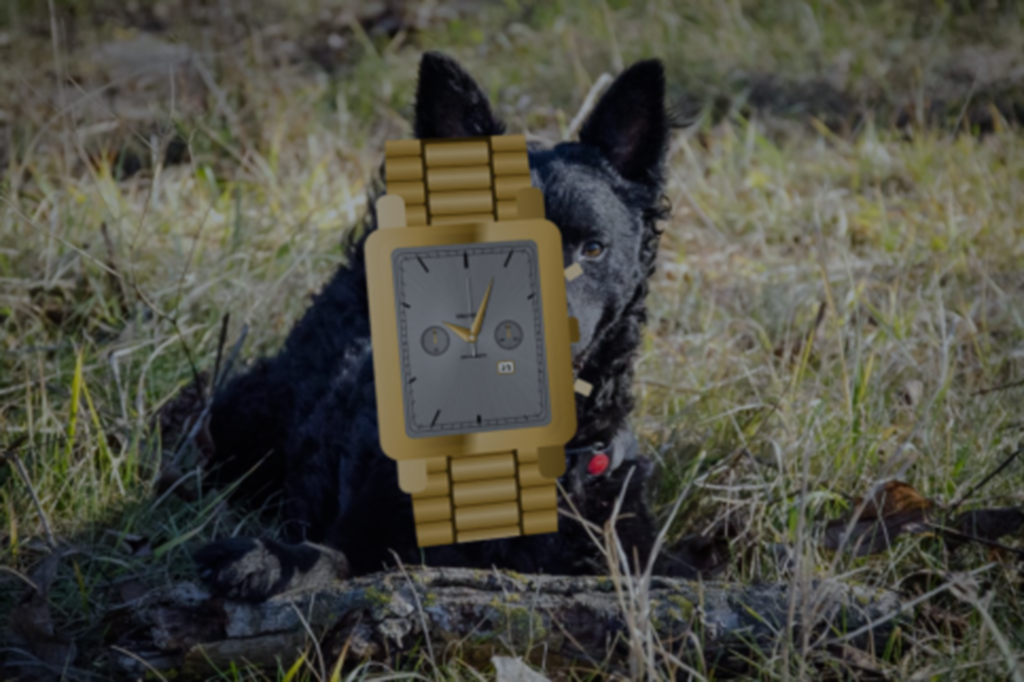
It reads 10:04
